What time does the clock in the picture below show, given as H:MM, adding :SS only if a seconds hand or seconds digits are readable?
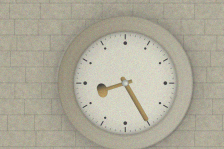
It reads 8:25
